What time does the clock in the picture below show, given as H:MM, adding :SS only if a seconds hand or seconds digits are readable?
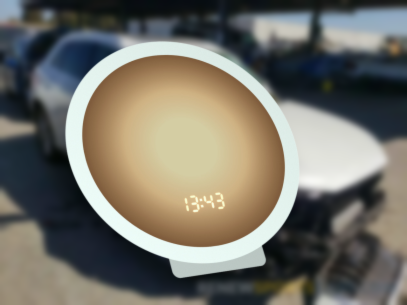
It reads 13:43
